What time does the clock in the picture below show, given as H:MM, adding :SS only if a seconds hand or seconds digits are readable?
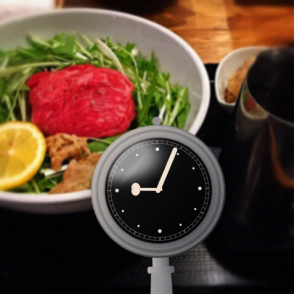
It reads 9:04
